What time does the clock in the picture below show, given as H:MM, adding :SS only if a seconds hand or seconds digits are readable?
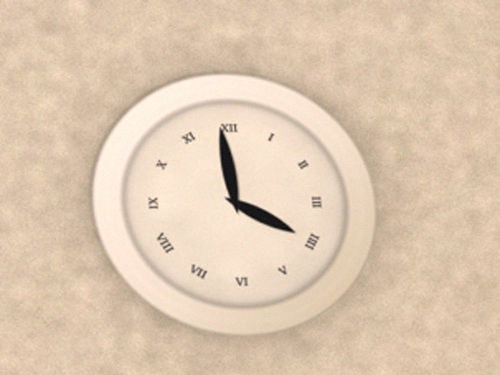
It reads 3:59
